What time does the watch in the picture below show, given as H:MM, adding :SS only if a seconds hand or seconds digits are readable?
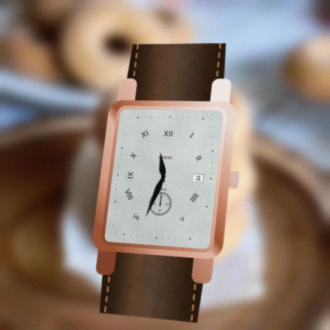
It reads 11:33
